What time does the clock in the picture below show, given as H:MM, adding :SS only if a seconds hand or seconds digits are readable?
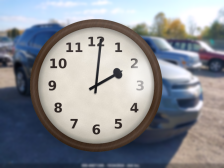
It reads 2:01
